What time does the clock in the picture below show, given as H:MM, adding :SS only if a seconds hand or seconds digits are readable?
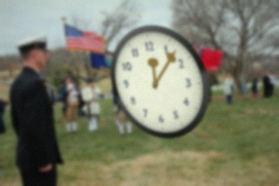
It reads 12:07
